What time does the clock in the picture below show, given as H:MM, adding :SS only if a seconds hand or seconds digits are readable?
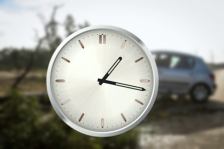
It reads 1:17
